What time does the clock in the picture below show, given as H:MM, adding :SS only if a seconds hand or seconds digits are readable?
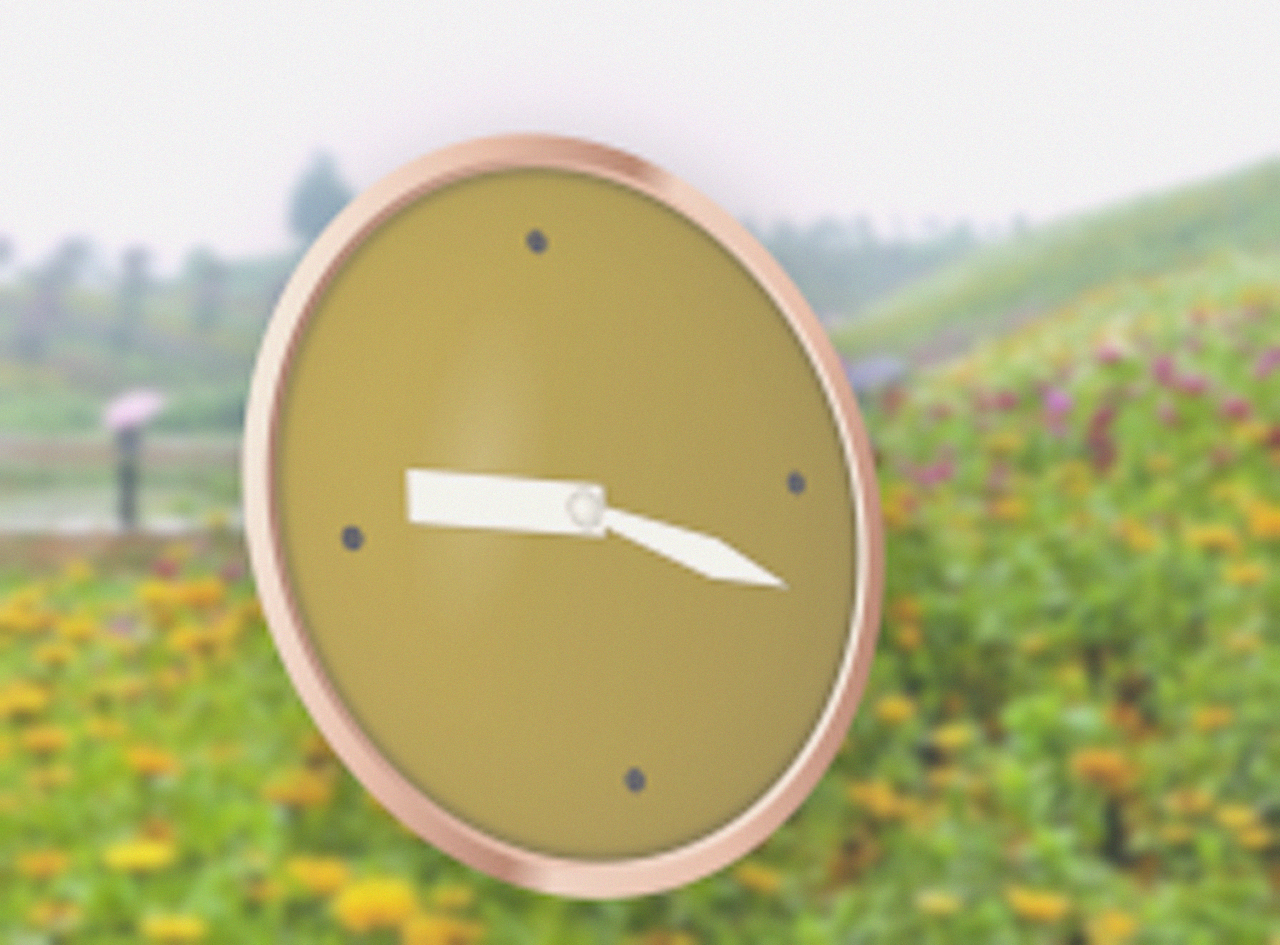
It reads 9:19
